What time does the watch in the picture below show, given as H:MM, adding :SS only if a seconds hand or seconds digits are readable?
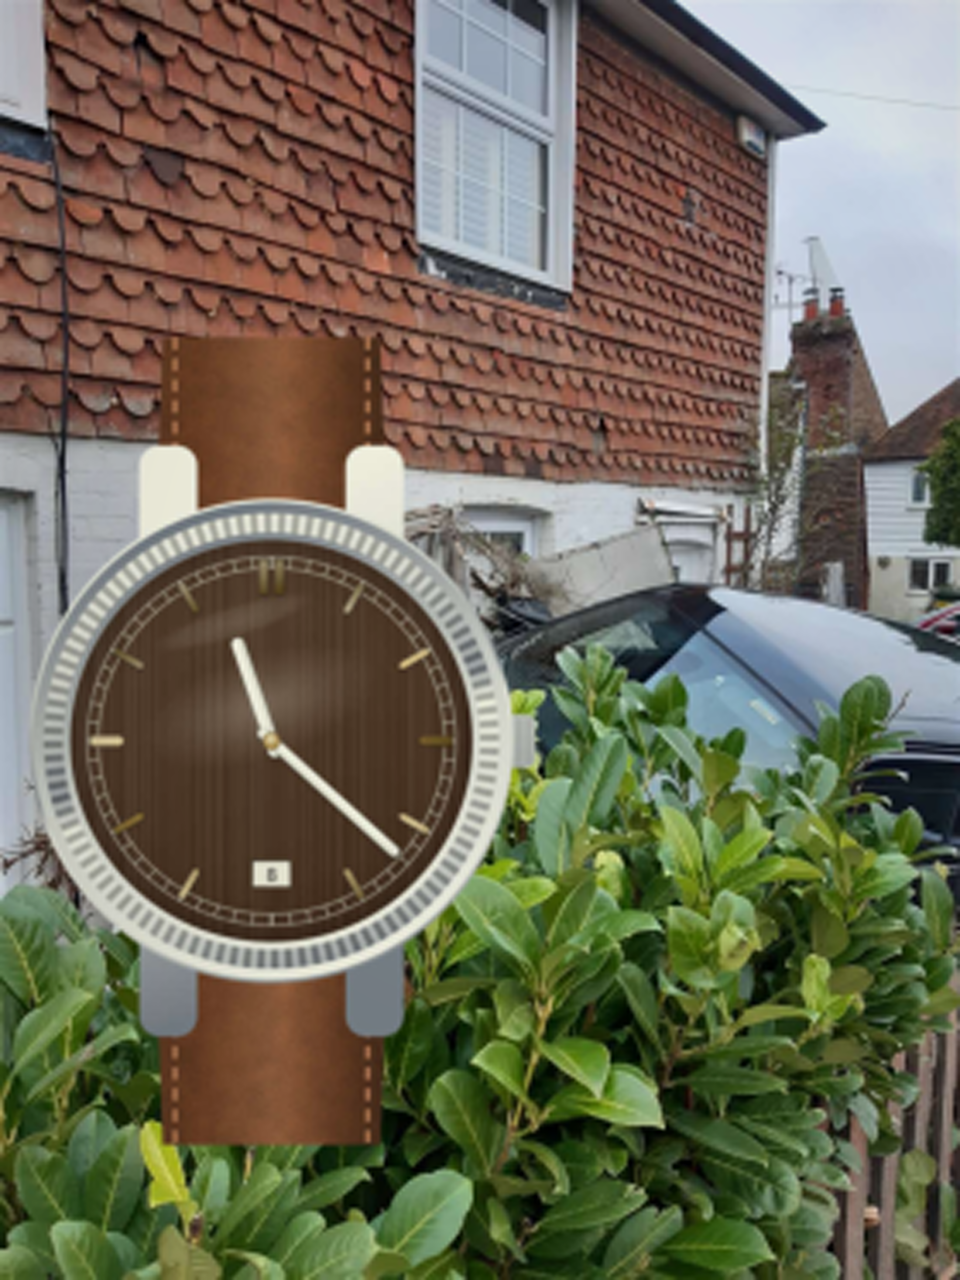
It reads 11:22
